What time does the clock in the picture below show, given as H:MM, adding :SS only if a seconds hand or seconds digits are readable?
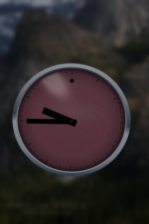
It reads 9:45
